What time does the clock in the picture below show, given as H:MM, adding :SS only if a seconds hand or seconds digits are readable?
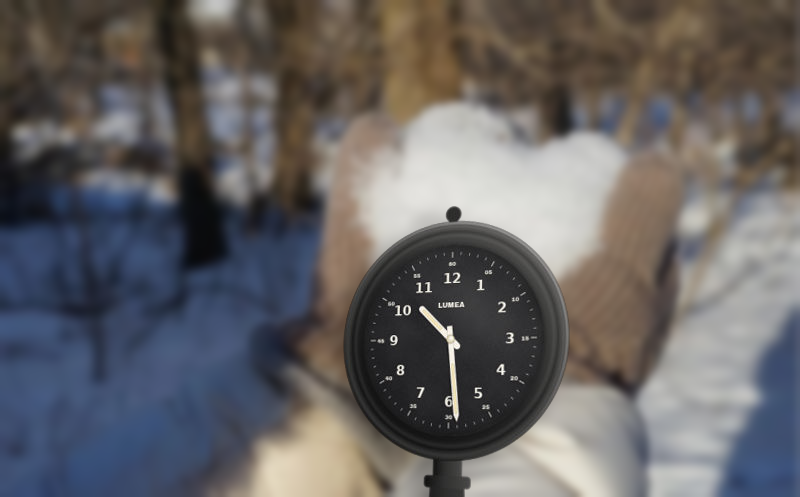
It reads 10:29
